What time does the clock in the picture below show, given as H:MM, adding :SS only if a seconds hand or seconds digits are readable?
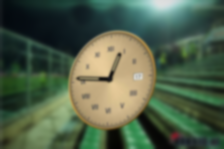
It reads 12:46
